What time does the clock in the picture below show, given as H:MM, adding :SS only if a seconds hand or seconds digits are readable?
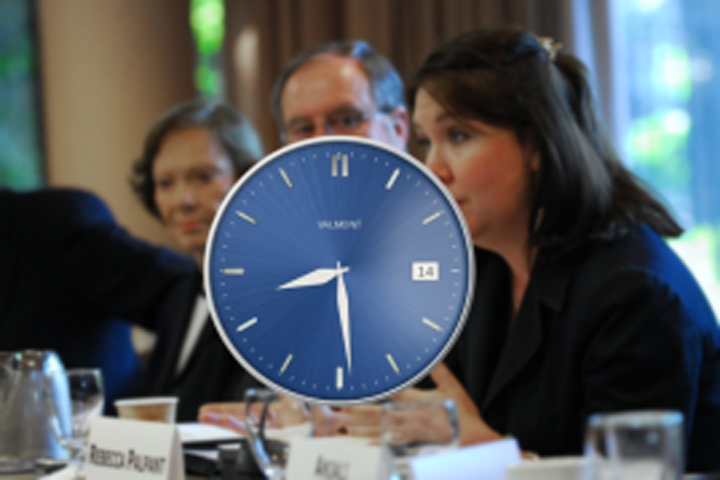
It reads 8:29
